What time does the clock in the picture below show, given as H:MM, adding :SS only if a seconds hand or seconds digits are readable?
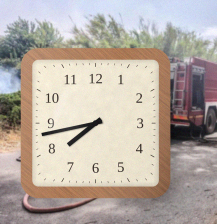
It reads 7:43
